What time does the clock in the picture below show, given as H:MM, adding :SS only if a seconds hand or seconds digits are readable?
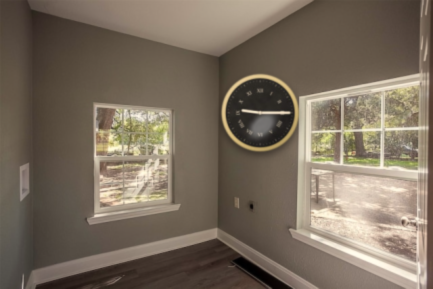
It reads 9:15
